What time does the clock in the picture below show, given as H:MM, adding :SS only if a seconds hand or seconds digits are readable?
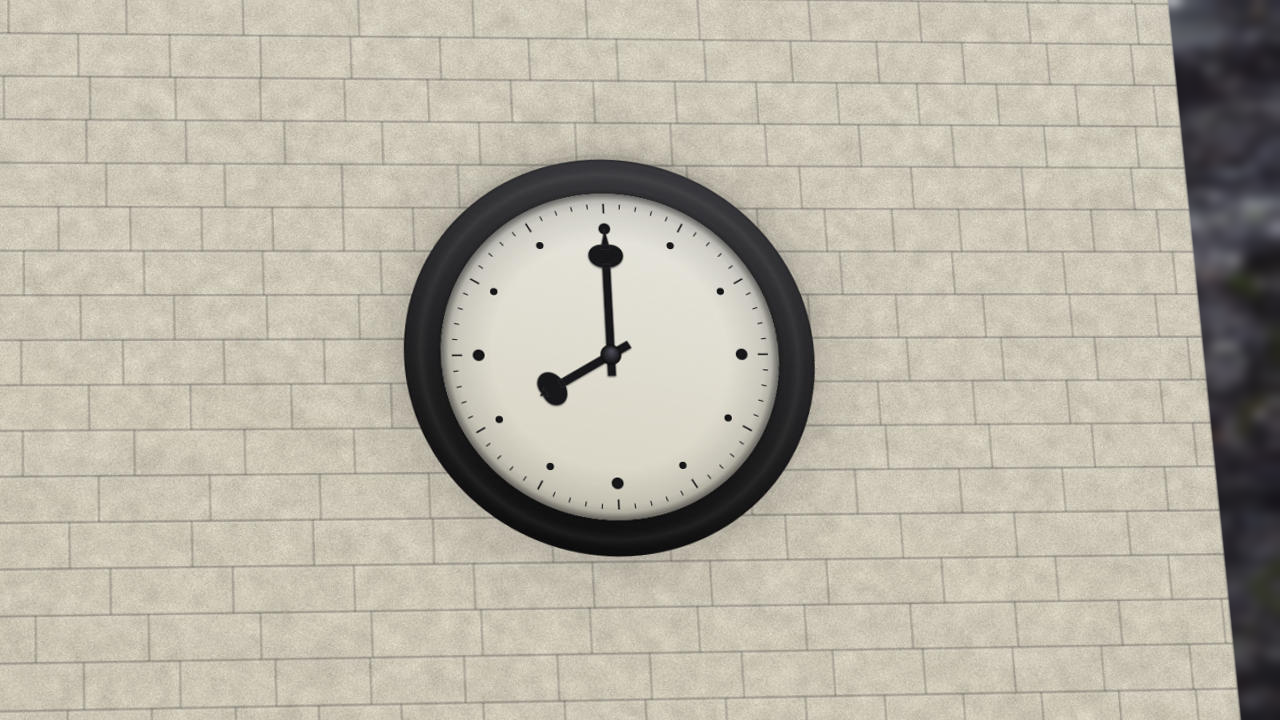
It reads 8:00
